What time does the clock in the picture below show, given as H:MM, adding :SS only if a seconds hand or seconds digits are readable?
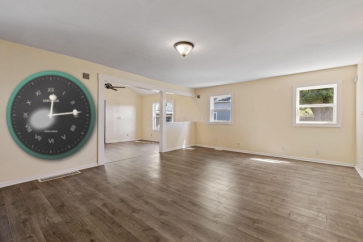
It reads 12:14
